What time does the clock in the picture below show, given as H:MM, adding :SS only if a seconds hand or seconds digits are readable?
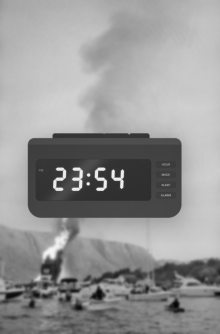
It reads 23:54
